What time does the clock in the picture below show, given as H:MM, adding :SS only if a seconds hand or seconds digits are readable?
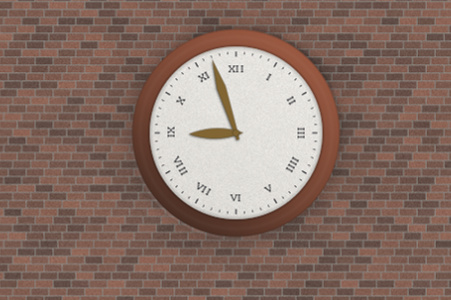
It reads 8:57
